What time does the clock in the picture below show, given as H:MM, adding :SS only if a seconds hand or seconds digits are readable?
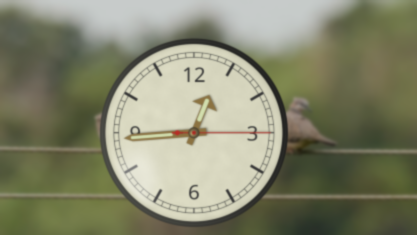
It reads 12:44:15
